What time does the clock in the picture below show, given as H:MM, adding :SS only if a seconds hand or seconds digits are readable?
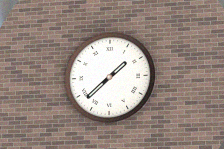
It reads 1:38
